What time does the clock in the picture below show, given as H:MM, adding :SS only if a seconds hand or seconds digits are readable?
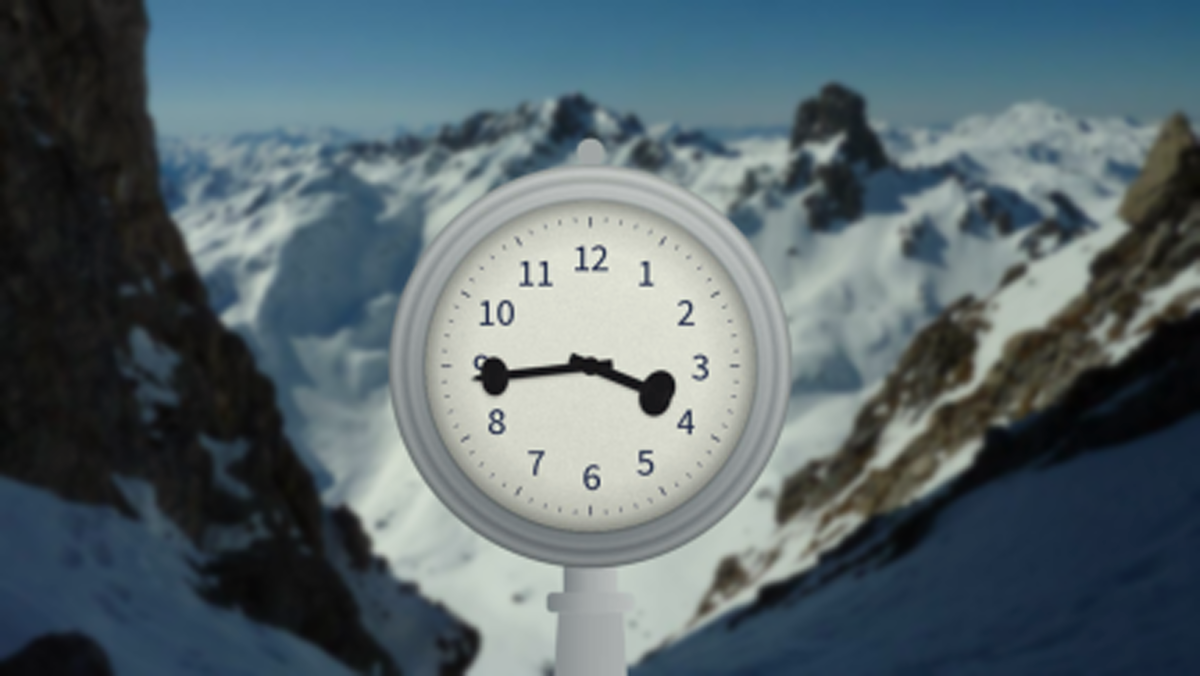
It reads 3:44
